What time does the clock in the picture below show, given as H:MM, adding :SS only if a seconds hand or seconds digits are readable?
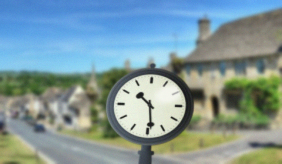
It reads 10:29
